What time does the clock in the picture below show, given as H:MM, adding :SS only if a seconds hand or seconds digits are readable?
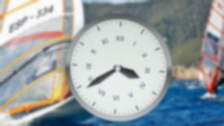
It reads 3:39
